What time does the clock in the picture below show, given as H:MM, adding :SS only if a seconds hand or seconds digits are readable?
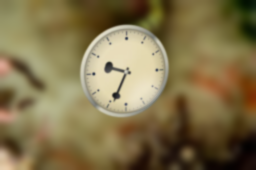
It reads 9:34
